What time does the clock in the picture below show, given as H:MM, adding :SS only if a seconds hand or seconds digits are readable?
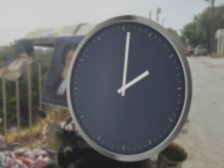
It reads 2:01
